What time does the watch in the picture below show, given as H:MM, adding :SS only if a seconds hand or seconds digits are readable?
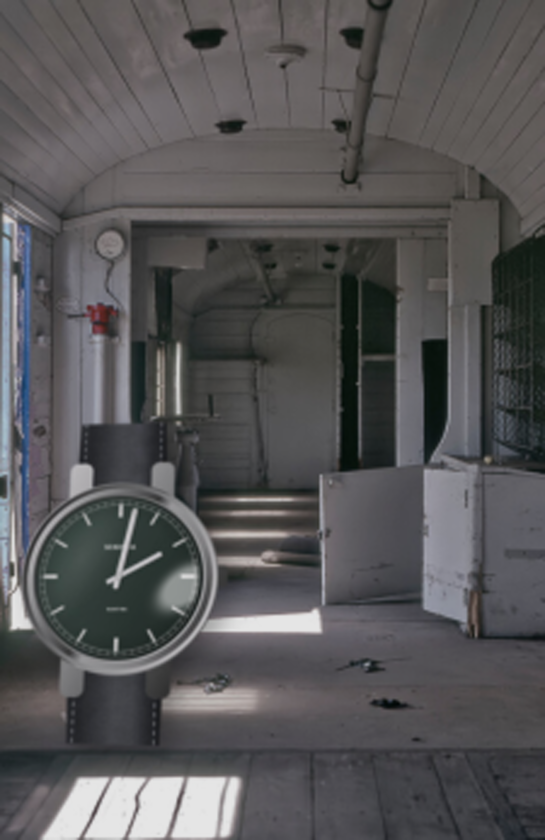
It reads 2:02
